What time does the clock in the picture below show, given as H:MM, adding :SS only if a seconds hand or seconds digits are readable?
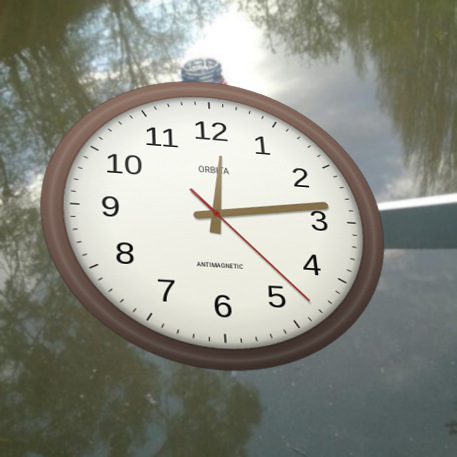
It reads 12:13:23
